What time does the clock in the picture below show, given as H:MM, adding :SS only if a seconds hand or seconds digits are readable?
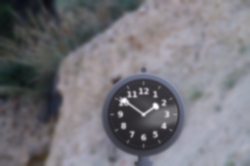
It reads 1:51
